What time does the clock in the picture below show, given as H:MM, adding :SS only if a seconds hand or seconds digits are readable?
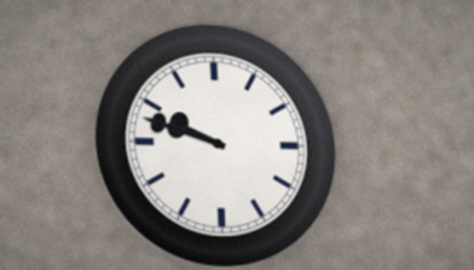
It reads 9:48
